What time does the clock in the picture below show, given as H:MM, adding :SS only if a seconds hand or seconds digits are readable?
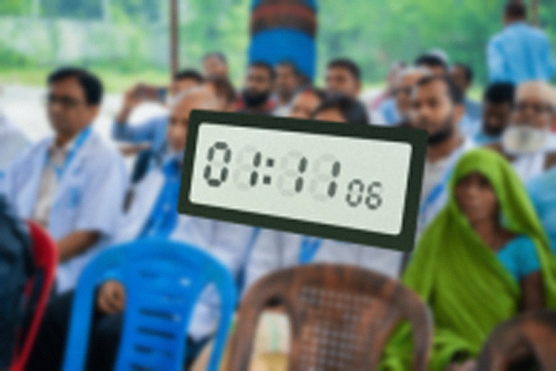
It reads 1:11:06
